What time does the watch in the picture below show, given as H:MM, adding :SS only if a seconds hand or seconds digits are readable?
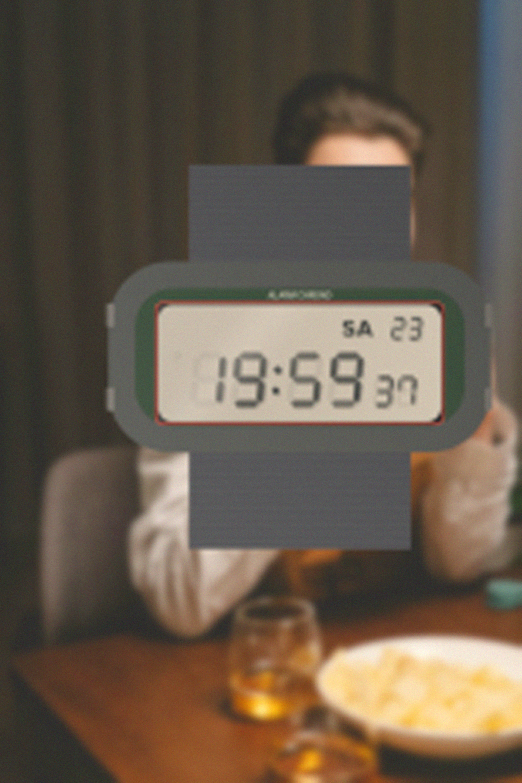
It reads 19:59:37
